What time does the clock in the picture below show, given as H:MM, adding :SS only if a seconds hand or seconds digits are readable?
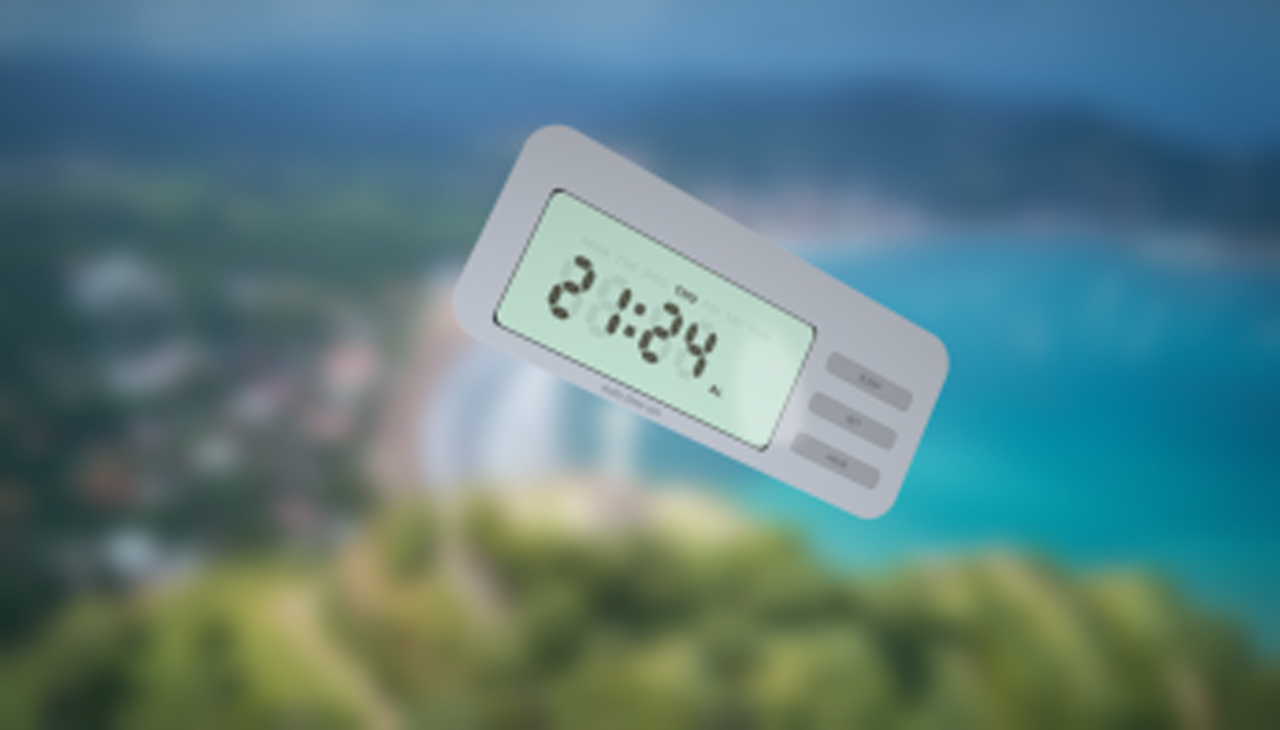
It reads 21:24
